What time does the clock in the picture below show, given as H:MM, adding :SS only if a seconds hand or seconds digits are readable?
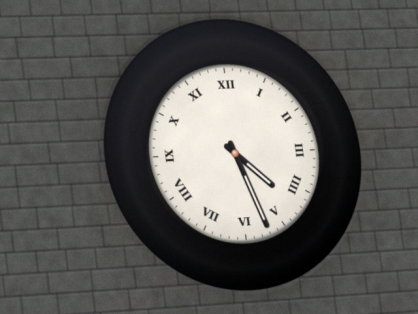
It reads 4:27
